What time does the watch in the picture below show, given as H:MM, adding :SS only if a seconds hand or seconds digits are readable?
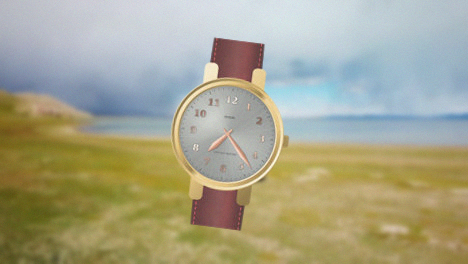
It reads 7:23
